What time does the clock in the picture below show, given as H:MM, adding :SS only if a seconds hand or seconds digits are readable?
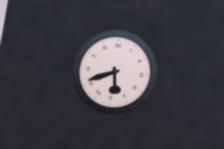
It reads 5:41
